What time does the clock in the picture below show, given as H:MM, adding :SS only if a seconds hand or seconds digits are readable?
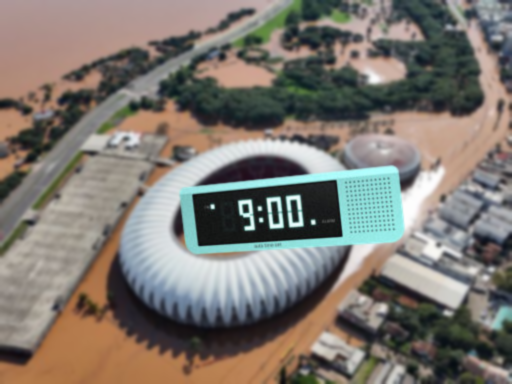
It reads 9:00
